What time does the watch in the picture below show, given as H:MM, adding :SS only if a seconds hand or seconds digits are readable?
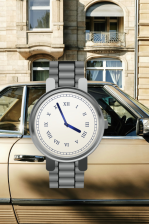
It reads 3:56
